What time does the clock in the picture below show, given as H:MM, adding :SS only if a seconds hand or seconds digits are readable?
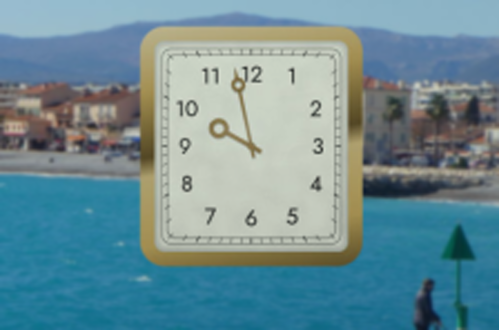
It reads 9:58
